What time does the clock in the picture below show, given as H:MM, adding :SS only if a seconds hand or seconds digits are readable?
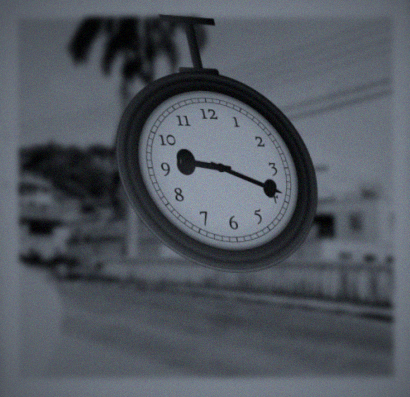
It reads 9:19
